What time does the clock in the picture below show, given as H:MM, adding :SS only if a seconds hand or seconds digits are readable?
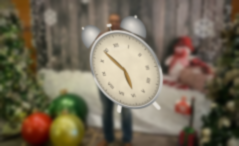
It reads 5:54
